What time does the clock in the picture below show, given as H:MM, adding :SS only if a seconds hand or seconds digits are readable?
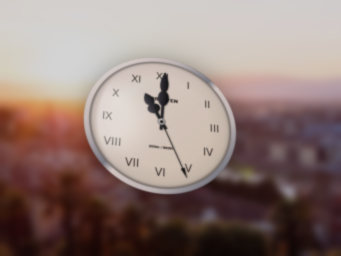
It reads 11:00:26
